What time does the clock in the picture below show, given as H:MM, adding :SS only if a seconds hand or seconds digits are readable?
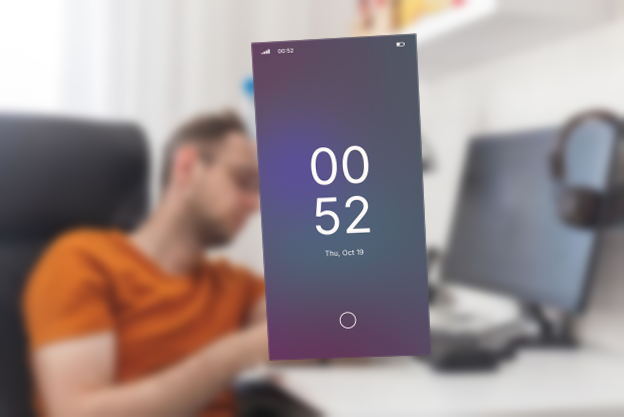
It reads 0:52
